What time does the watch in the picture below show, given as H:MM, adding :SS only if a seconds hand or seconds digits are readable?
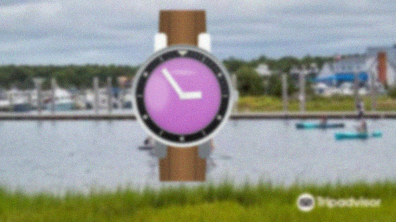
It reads 2:54
